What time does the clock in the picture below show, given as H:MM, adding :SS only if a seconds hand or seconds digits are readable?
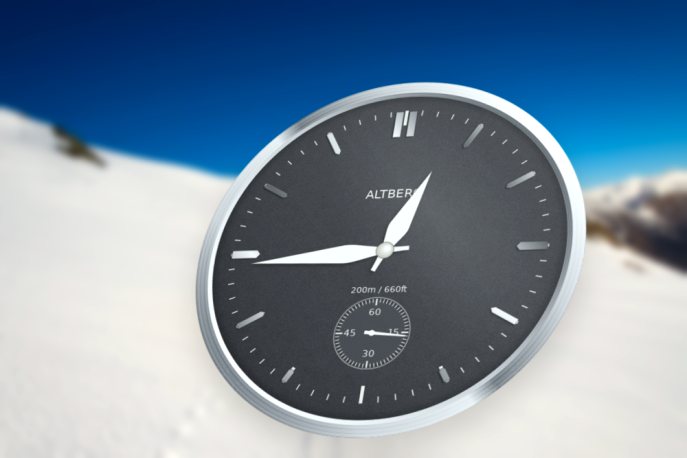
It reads 12:44:16
